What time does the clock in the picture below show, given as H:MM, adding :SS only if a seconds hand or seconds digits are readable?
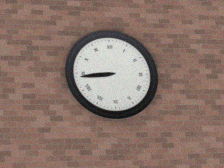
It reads 8:44
